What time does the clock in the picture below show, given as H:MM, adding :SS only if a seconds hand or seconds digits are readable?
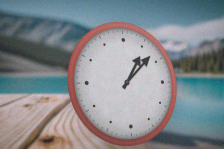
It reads 1:08
